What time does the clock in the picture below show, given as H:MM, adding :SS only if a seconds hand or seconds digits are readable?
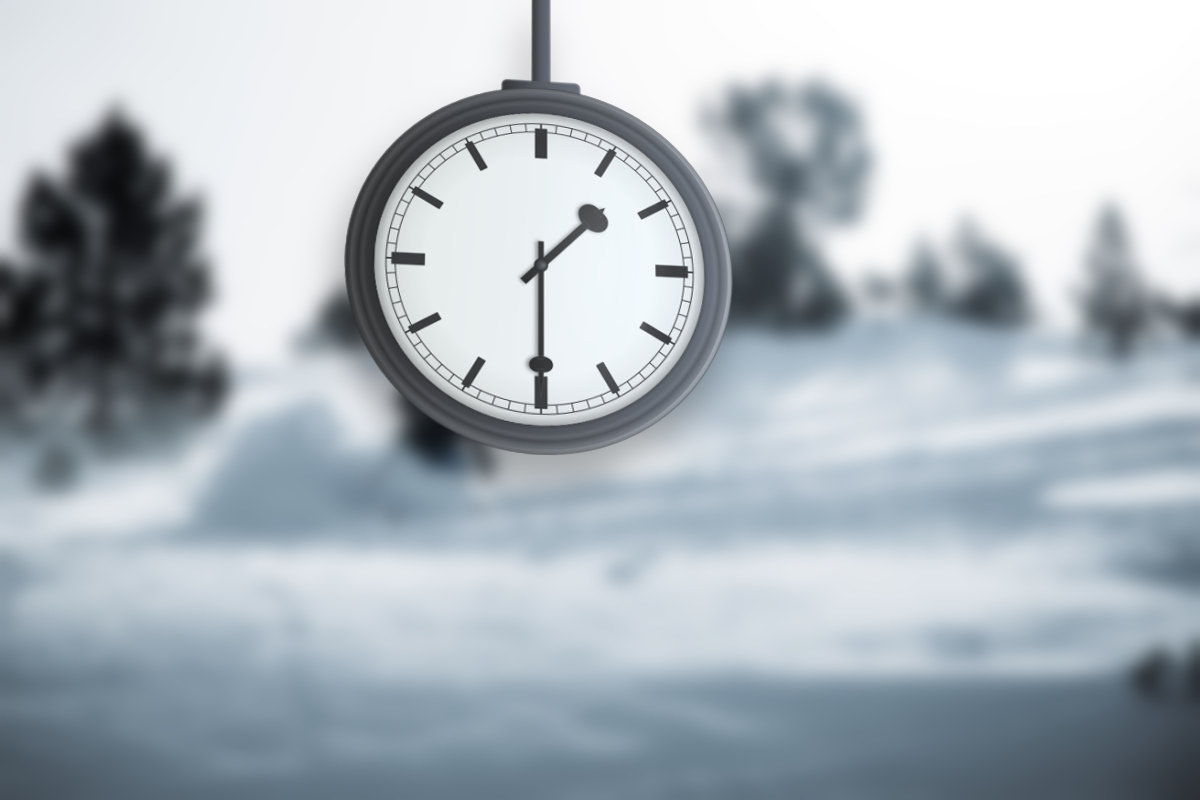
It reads 1:30
